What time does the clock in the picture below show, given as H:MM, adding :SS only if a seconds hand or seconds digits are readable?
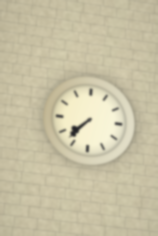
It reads 7:37
